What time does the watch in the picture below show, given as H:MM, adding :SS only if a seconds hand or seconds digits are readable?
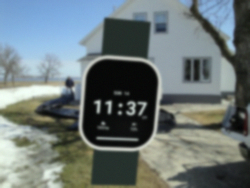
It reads 11:37
